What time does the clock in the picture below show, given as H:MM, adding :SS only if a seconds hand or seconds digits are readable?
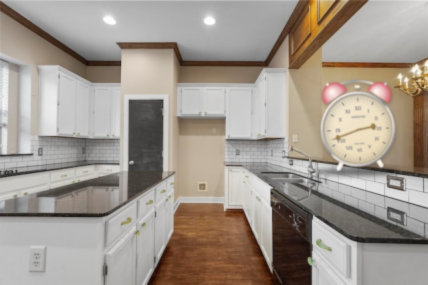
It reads 2:42
